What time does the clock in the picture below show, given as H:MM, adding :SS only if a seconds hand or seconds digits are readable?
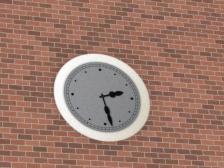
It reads 2:28
